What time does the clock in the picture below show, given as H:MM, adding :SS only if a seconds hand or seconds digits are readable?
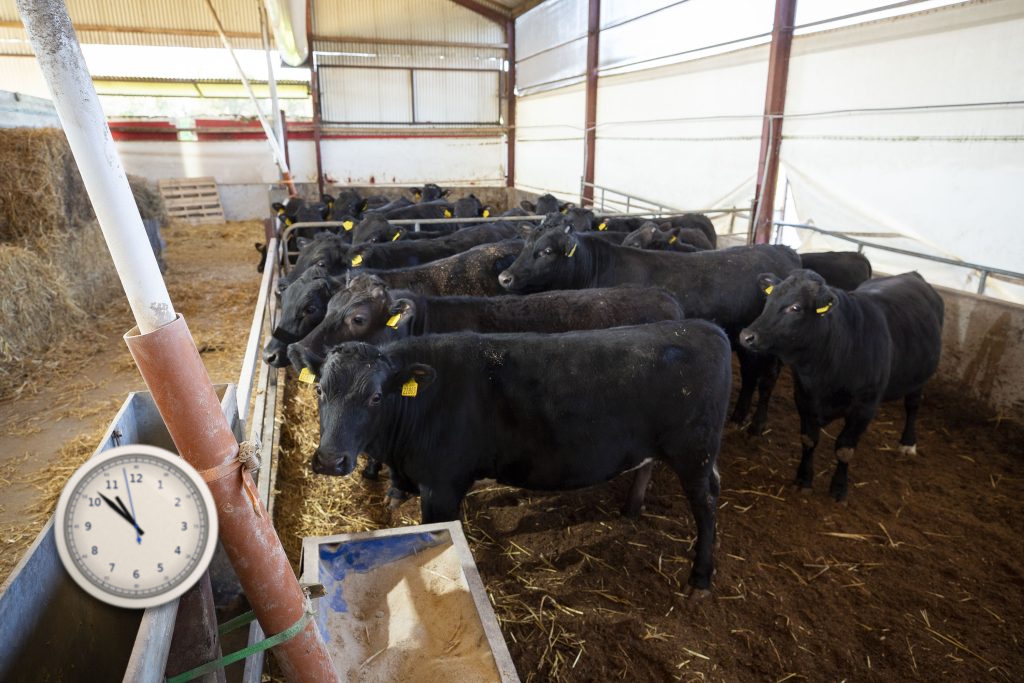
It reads 10:51:58
